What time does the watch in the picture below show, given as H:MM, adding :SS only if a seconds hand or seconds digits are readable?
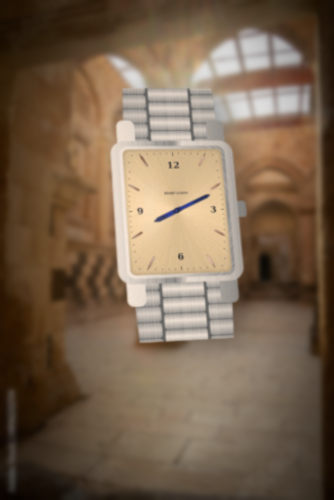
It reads 8:11
